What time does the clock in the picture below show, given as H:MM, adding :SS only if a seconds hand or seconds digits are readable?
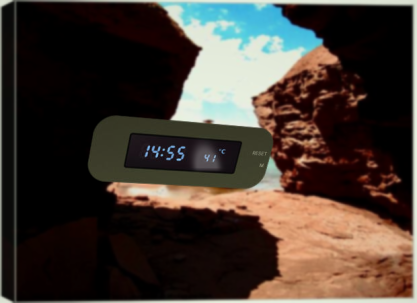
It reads 14:55
